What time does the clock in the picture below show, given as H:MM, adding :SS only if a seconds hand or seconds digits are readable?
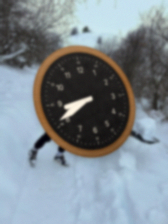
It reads 8:41
